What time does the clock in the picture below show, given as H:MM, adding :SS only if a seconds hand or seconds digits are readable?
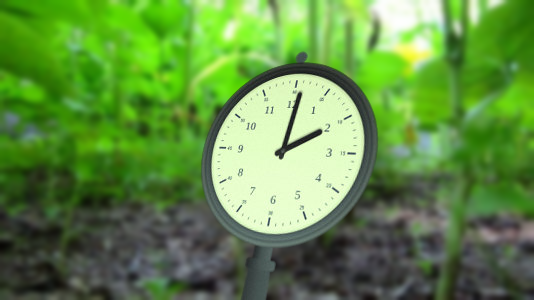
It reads 2:01
